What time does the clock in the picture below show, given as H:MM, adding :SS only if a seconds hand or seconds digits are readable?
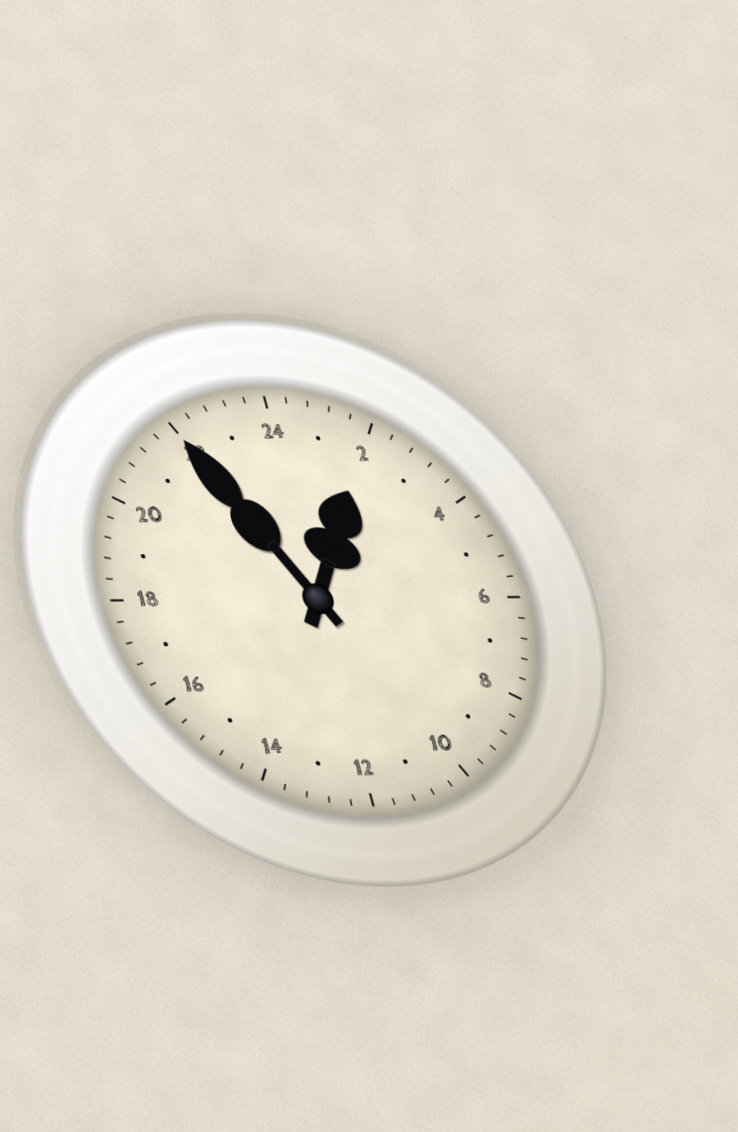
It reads 1:55
